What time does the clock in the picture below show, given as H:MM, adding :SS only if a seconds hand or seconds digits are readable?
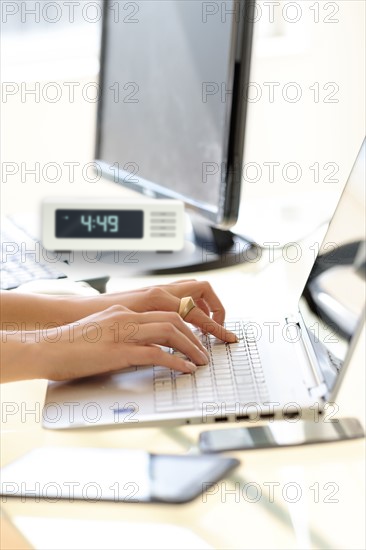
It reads 4:49
